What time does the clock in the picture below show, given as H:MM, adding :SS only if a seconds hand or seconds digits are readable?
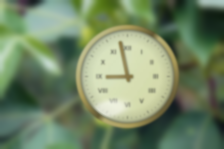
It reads 8:58
